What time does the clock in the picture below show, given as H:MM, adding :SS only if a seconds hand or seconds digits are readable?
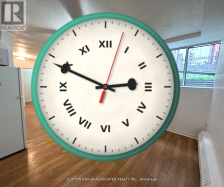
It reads 2:49:03
